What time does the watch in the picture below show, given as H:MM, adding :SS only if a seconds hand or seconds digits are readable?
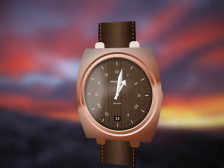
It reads 1:02
